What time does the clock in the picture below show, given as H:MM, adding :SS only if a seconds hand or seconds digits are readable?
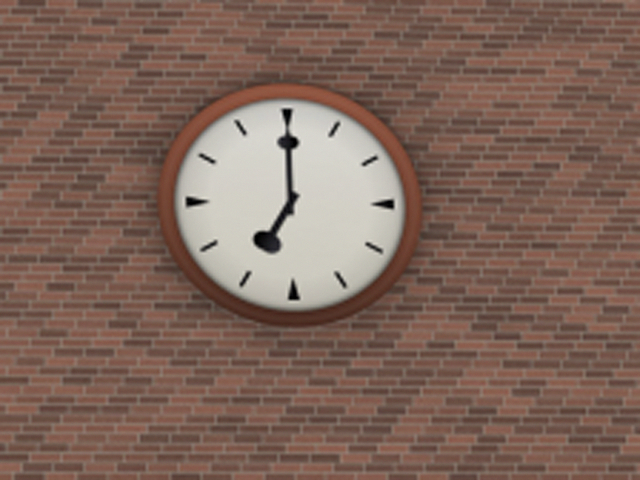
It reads 7:00
